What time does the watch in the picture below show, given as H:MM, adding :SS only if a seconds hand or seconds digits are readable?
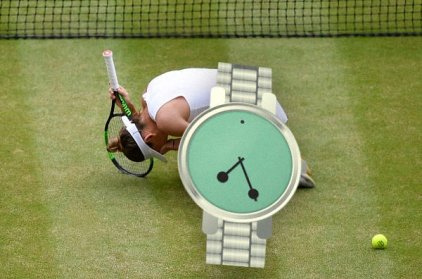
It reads 7:26
